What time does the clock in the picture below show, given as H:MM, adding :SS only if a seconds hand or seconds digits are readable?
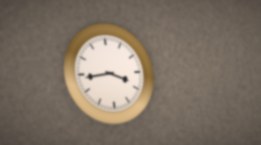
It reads 3:44
